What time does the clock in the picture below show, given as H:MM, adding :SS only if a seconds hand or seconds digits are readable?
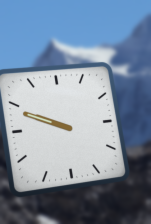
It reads 9:49
